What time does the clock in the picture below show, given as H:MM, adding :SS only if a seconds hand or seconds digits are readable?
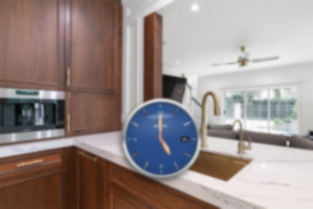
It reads 5:00
